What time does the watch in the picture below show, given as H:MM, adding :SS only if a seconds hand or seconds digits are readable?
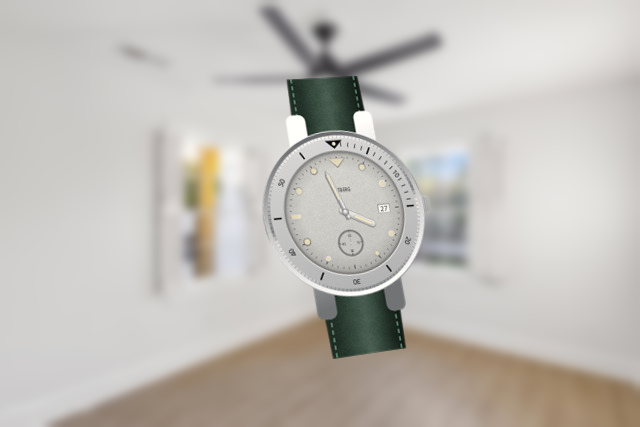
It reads 3:57
